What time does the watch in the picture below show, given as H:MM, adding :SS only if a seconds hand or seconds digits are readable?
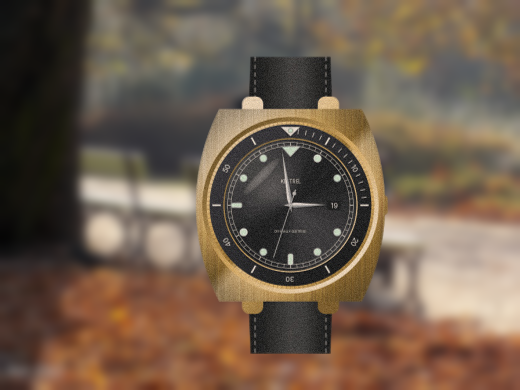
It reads 2:58:33
